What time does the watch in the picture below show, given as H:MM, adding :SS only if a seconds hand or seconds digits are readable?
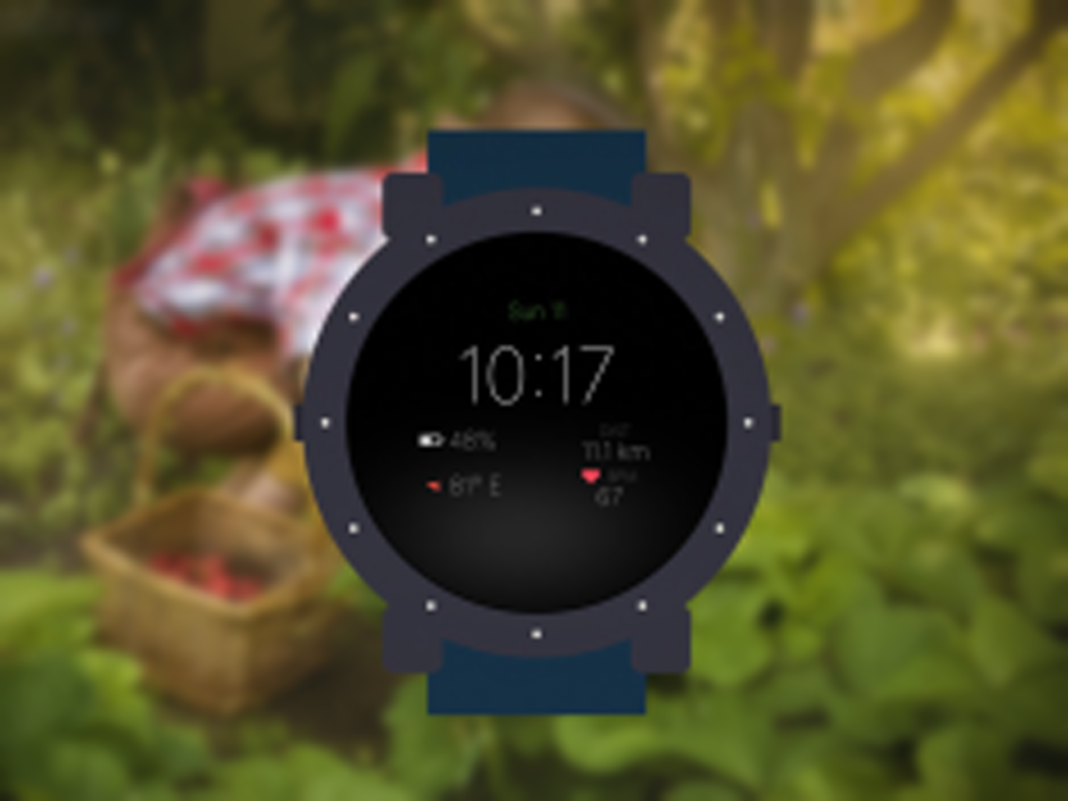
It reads 10:17
